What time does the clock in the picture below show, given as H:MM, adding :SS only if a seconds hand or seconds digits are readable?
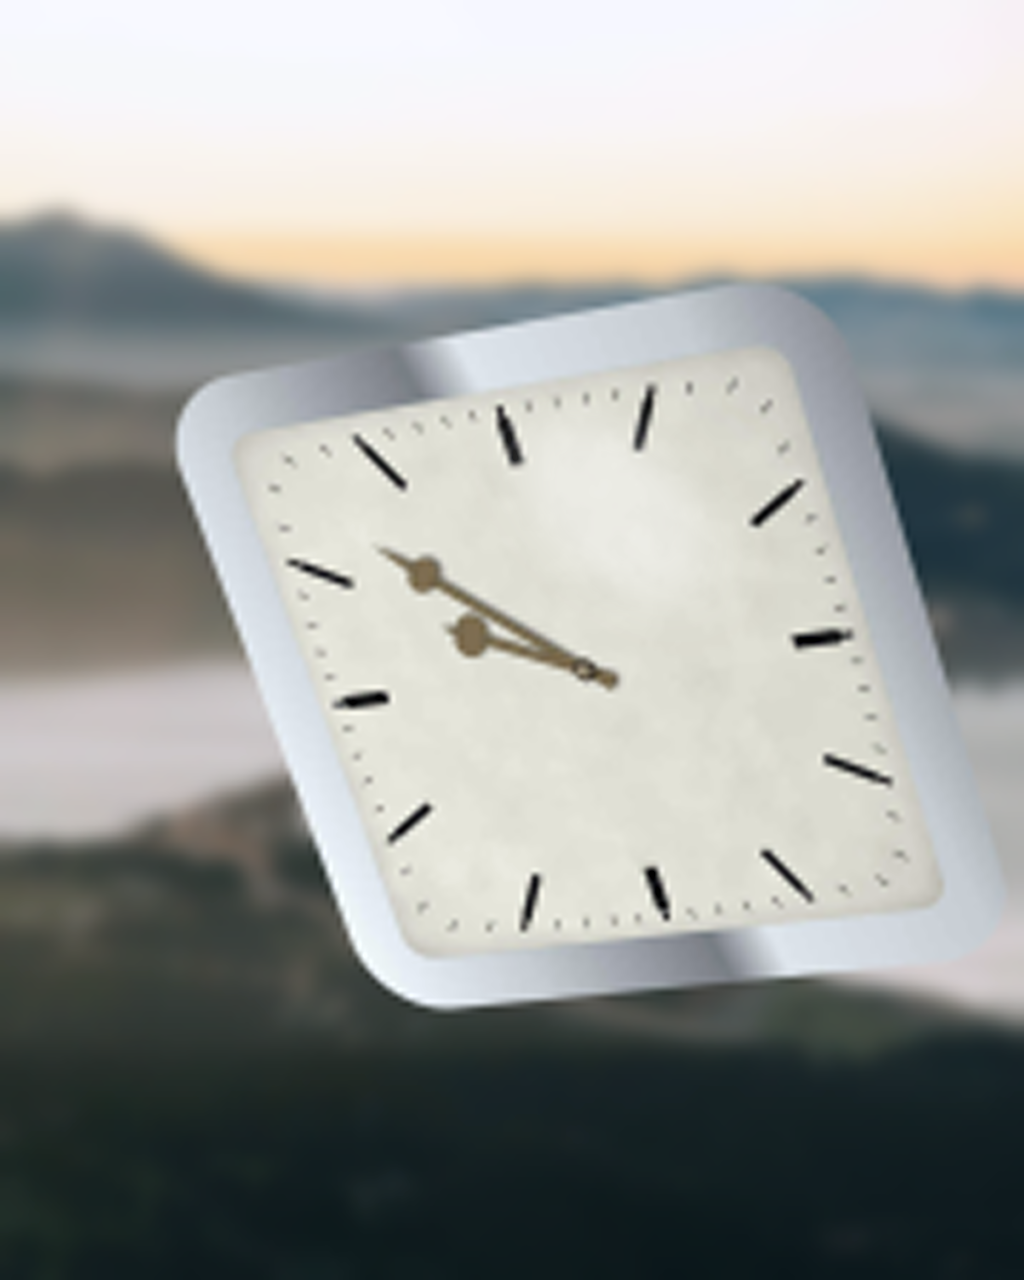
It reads 9:52
